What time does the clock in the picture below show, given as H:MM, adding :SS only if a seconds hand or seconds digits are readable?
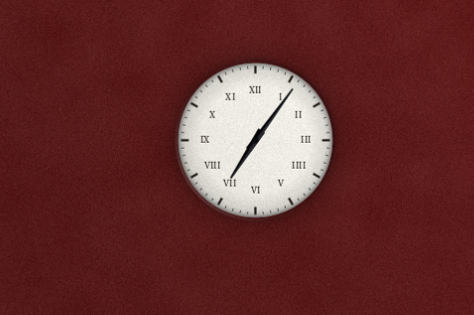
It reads 7:06
